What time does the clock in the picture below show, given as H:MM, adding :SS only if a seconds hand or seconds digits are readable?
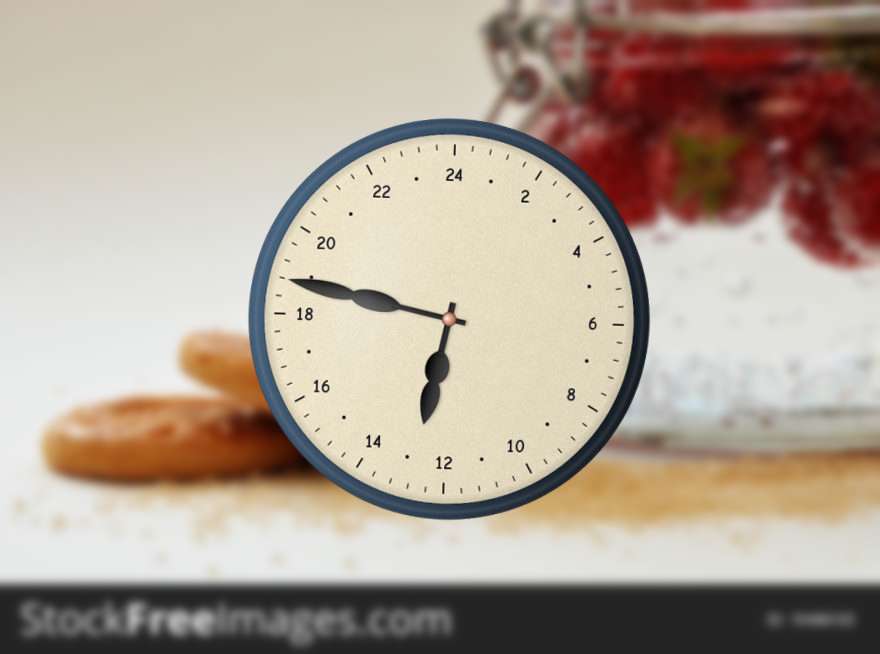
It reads 12:47
